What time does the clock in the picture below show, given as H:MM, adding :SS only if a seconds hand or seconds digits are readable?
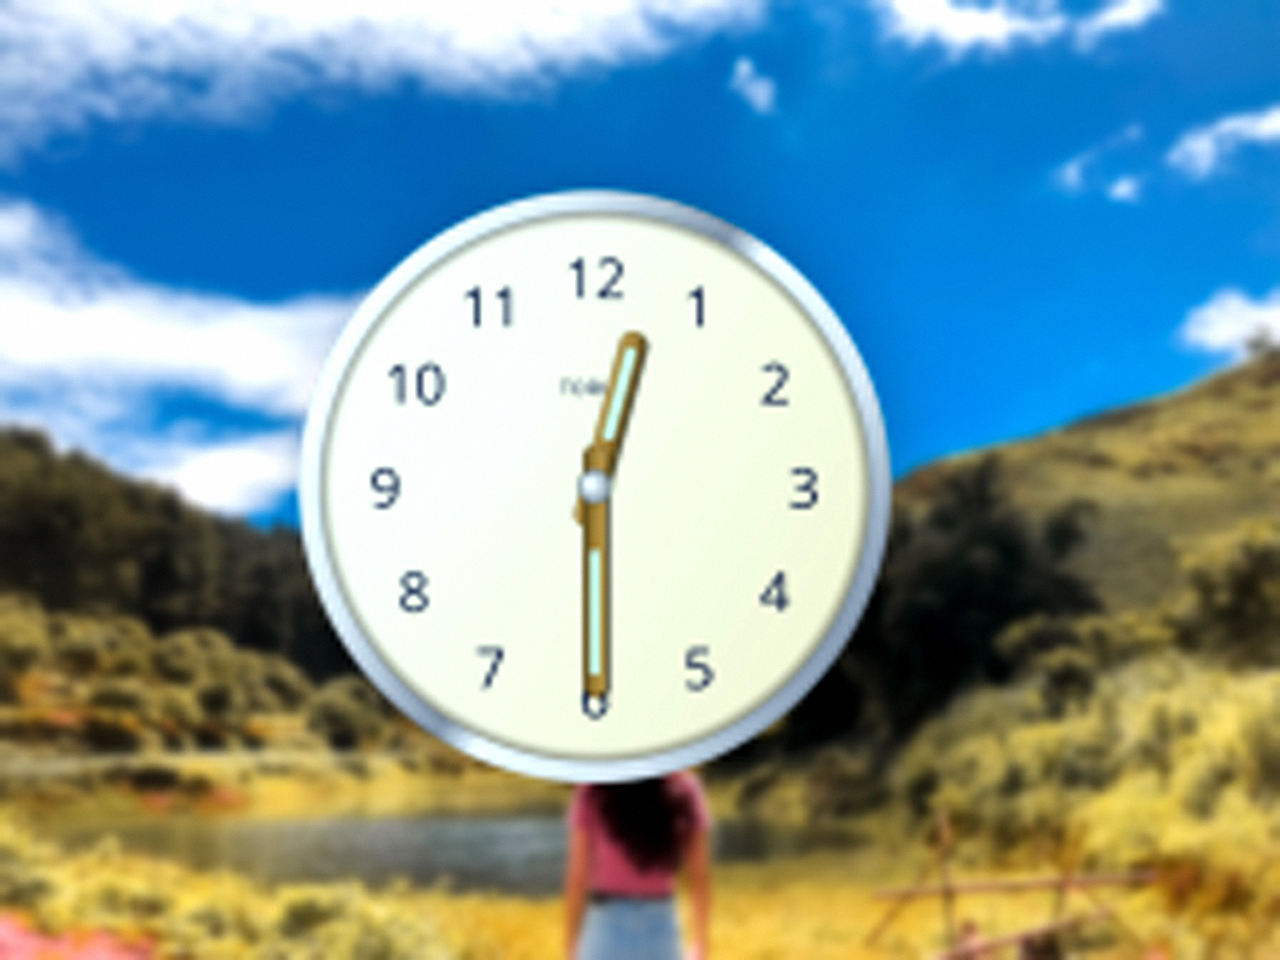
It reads 12:30
